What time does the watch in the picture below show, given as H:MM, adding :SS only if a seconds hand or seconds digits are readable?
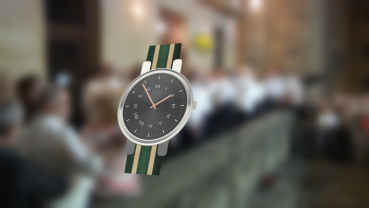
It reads 1:54
